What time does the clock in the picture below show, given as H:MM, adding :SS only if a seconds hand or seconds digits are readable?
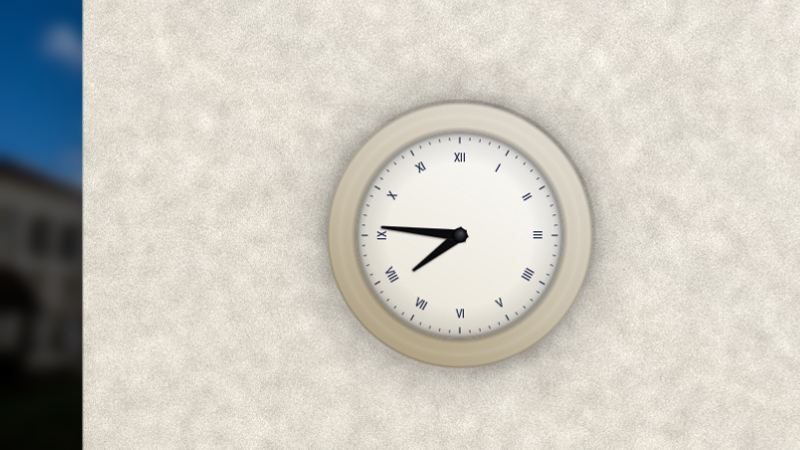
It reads 7:46
